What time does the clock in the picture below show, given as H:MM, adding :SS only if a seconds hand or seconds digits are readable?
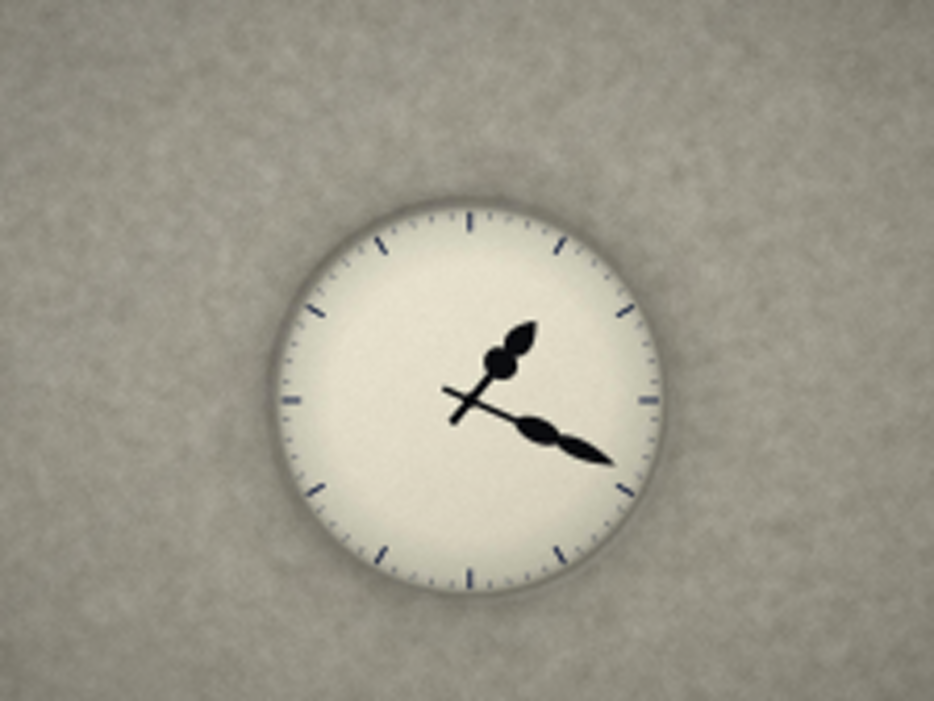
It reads 1:19
